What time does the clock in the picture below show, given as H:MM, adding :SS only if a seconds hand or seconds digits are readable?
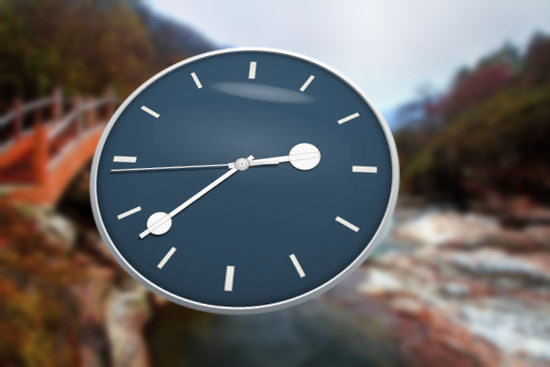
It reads 2:37:44
